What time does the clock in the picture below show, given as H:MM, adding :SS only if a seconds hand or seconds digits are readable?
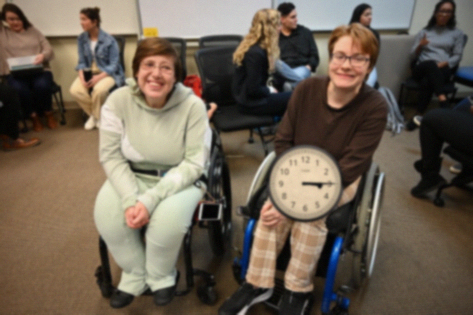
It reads 3:15
